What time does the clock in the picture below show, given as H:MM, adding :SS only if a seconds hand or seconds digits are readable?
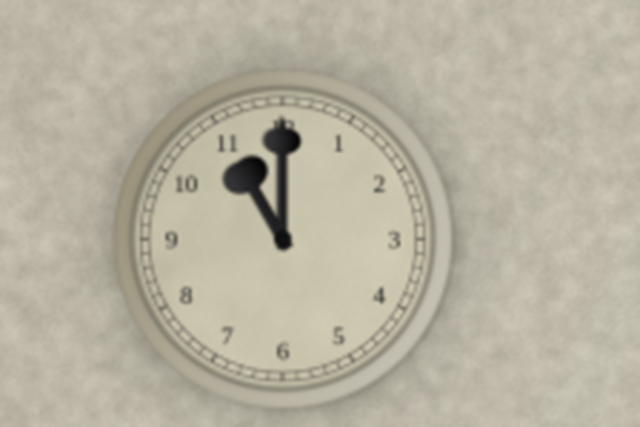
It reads 11:00
